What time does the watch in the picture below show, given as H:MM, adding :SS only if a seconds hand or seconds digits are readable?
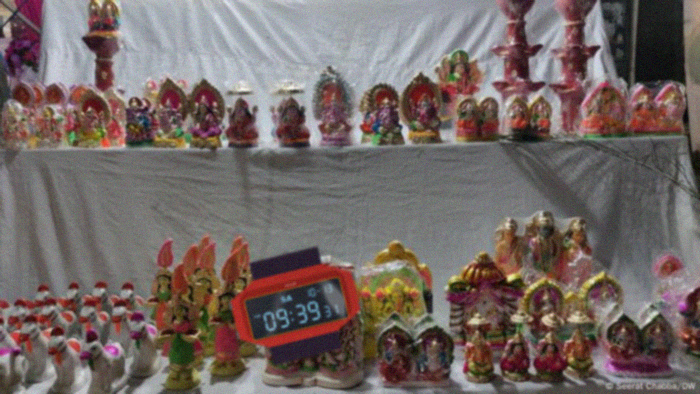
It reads 9:39:31
